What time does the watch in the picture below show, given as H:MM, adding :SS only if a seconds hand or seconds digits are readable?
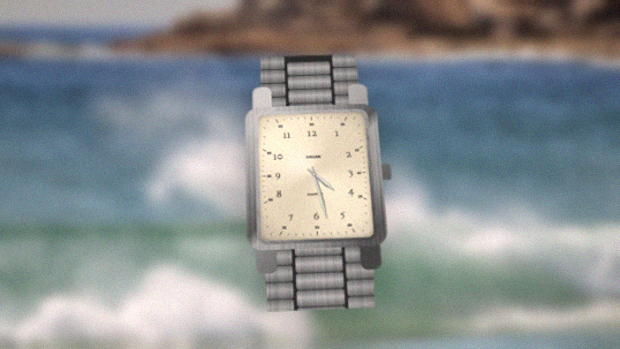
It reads 4:28
